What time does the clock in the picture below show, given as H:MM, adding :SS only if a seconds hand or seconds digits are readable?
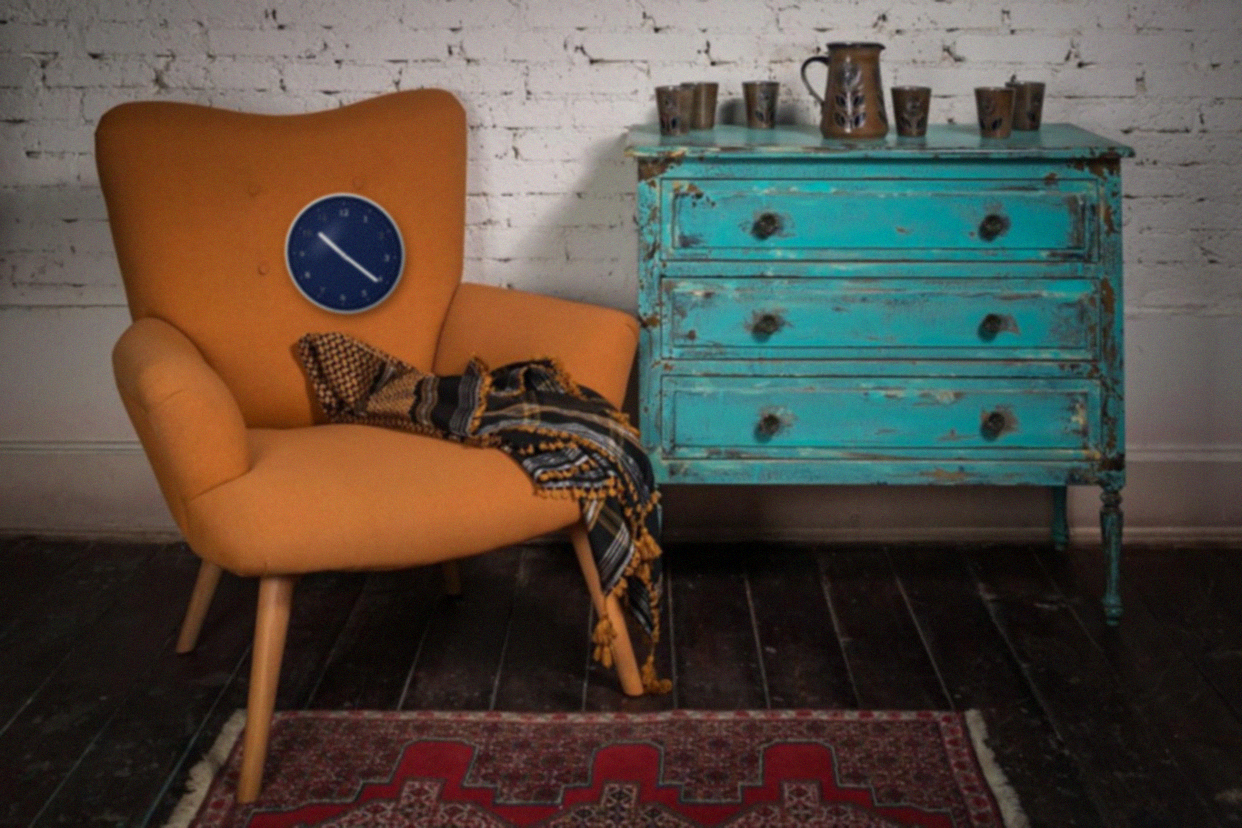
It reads 10:21
